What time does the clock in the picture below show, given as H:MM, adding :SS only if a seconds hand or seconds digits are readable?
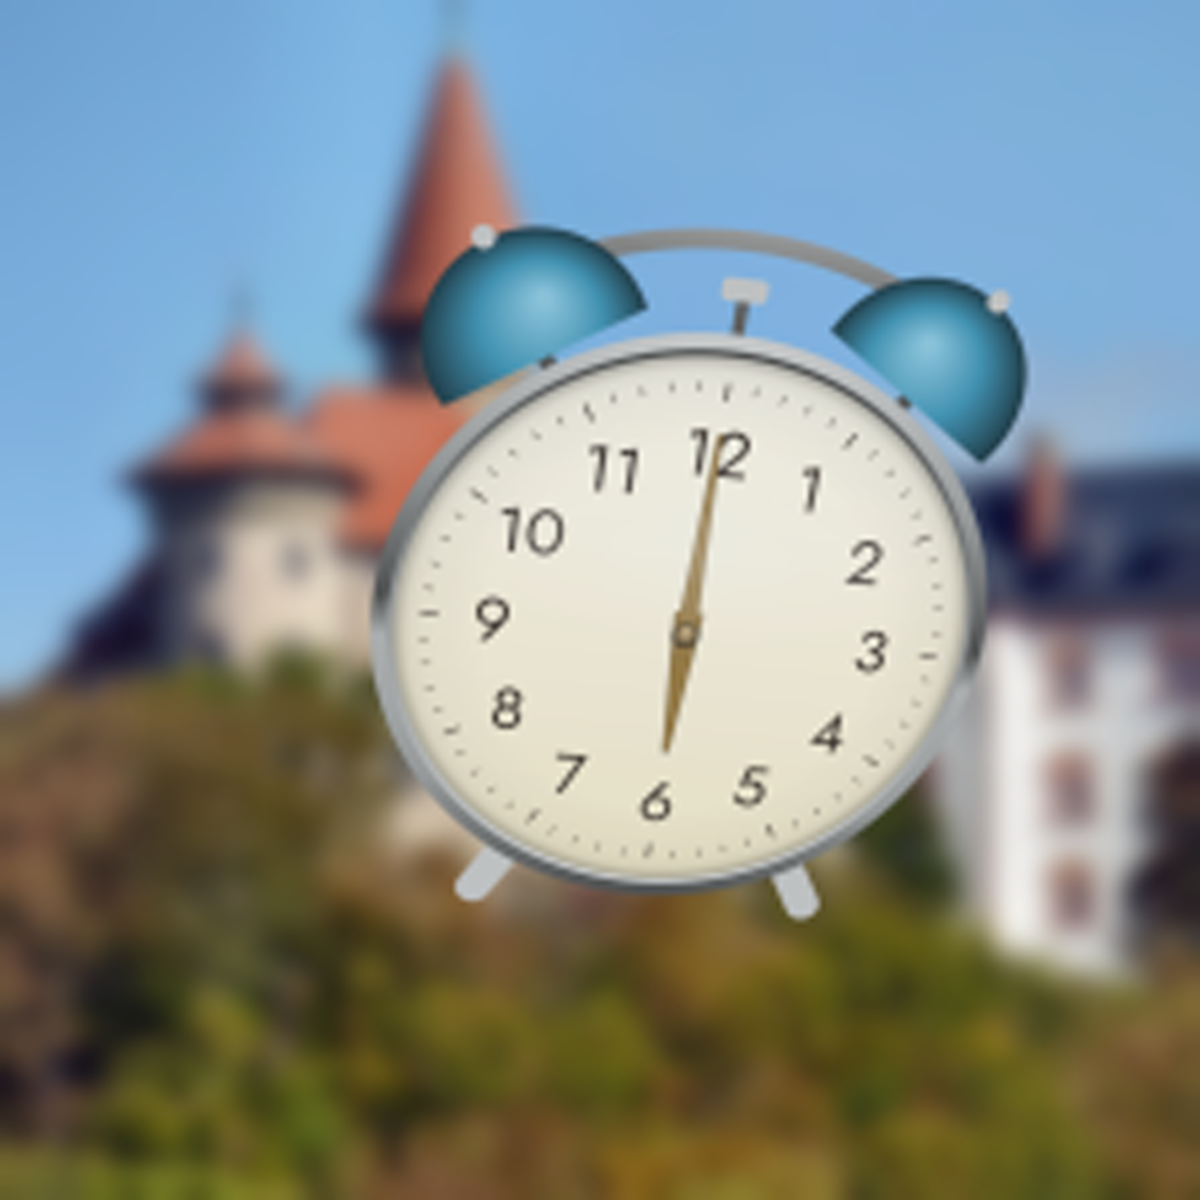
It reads 6:00
